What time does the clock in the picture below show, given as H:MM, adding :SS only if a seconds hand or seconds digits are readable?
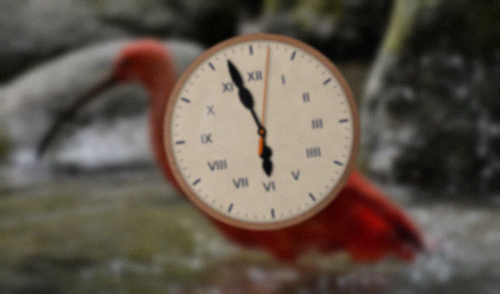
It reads 5:57:02
